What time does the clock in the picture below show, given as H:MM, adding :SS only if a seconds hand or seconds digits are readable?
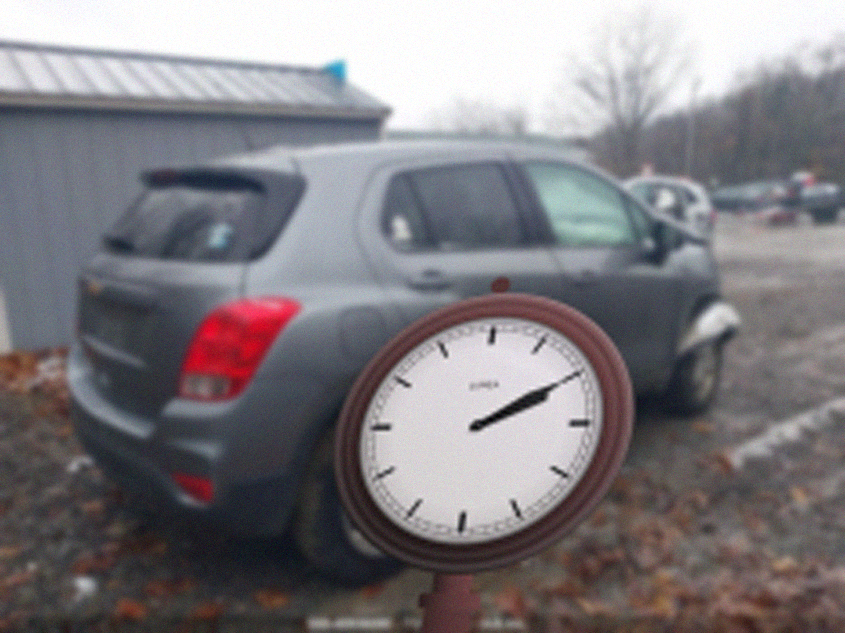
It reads 2:10
